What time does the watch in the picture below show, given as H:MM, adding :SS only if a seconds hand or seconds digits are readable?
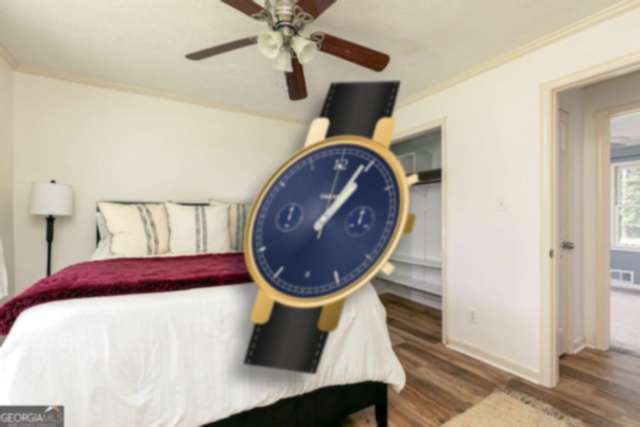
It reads 1:04
